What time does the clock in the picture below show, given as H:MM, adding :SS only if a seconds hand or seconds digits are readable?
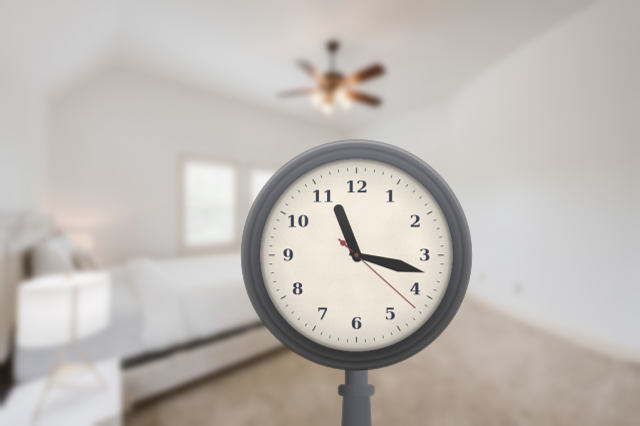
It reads 11:17:22
